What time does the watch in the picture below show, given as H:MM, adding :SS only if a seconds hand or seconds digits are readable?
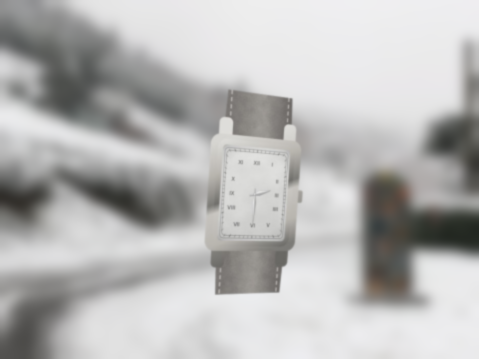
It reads 2:30
